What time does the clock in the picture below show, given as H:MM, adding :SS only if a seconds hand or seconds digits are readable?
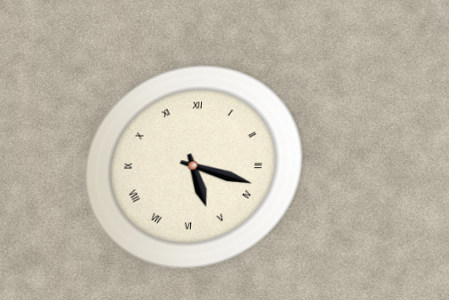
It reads 5:18
